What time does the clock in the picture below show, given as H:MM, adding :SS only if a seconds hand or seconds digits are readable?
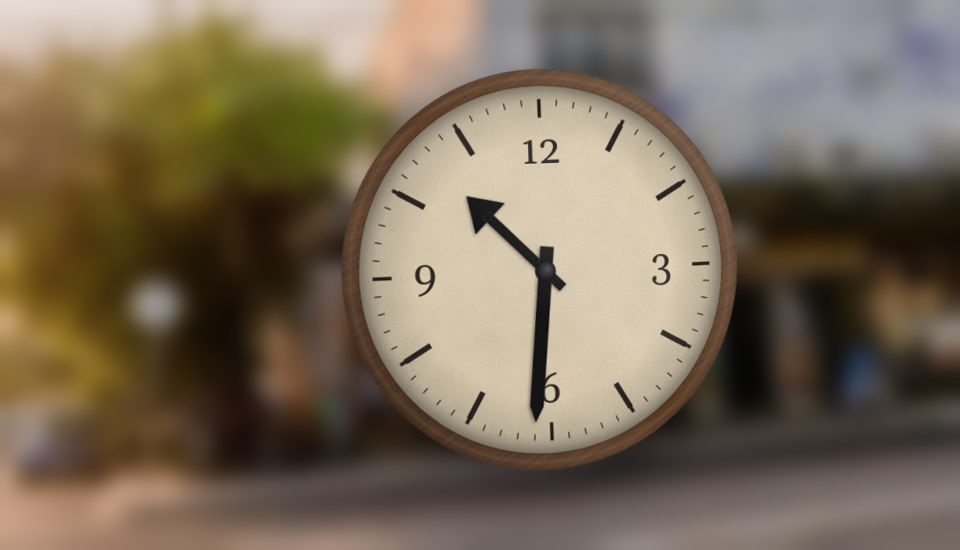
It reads 10:31
